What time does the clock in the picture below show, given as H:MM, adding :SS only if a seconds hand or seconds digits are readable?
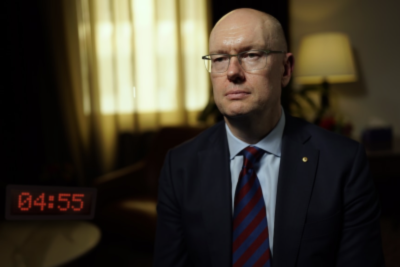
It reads 4:55
